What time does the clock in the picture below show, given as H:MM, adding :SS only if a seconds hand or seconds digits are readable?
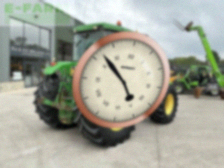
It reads 4:52
